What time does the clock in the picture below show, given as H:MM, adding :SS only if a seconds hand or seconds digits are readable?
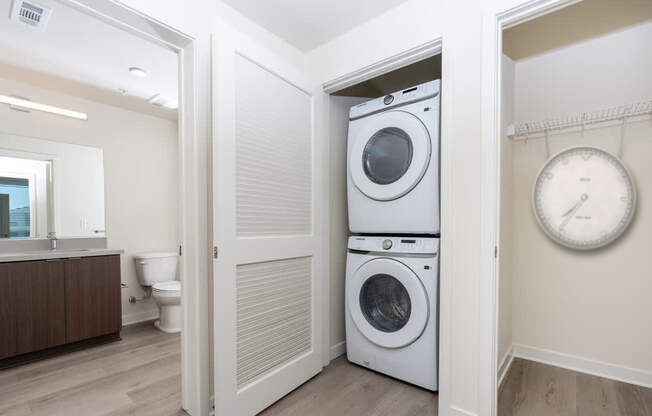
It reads 7:36
